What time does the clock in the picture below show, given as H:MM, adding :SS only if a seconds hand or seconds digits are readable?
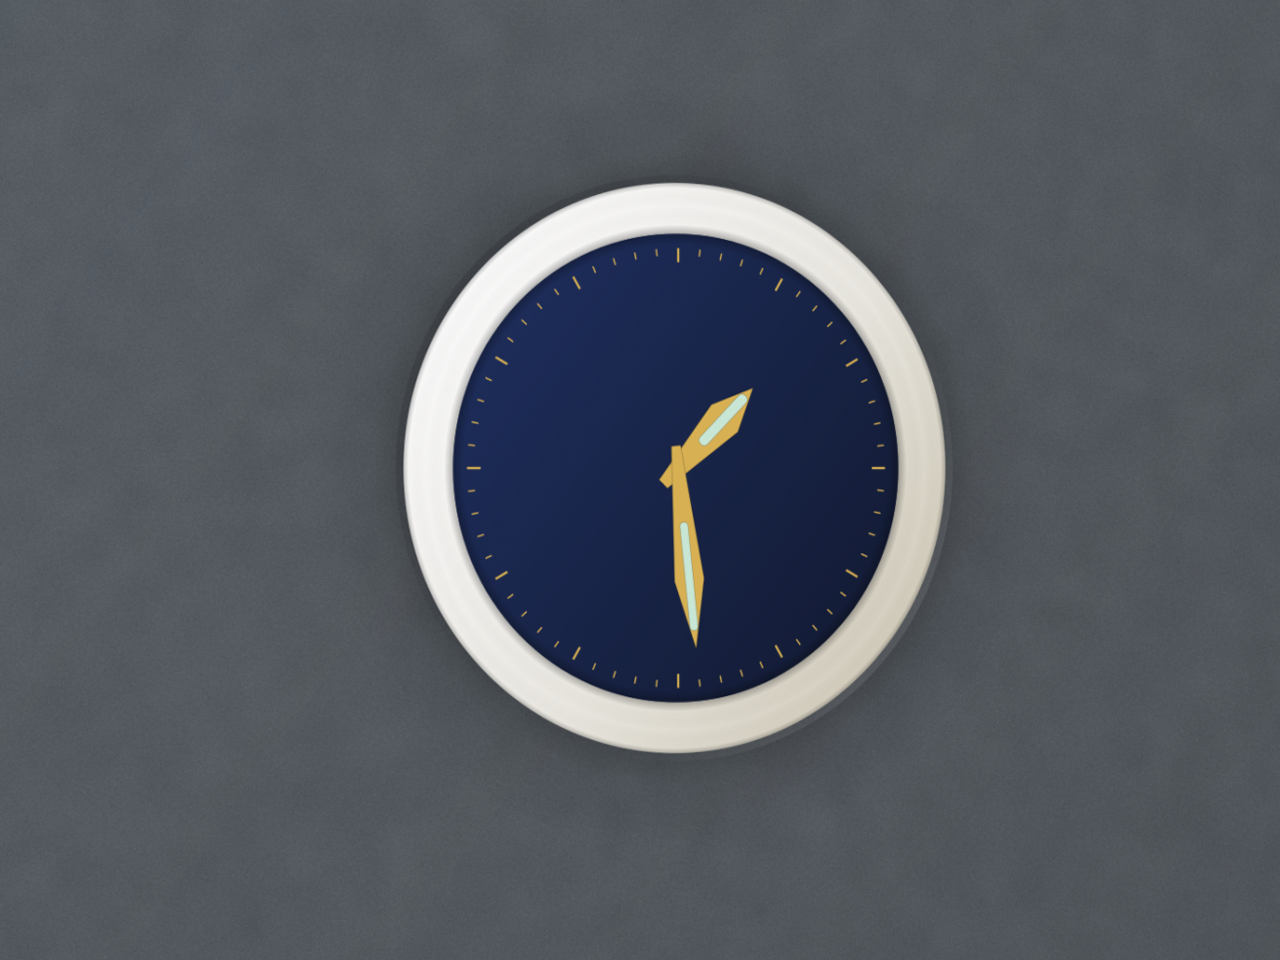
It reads 1:29
